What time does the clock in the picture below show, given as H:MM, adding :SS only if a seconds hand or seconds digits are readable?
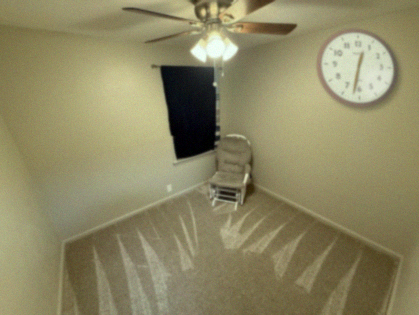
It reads 12:32
